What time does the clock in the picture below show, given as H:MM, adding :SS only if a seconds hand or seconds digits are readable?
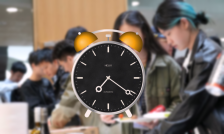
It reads 7:21
